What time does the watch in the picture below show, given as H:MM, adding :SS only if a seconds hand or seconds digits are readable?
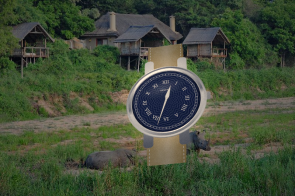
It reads 12:33
